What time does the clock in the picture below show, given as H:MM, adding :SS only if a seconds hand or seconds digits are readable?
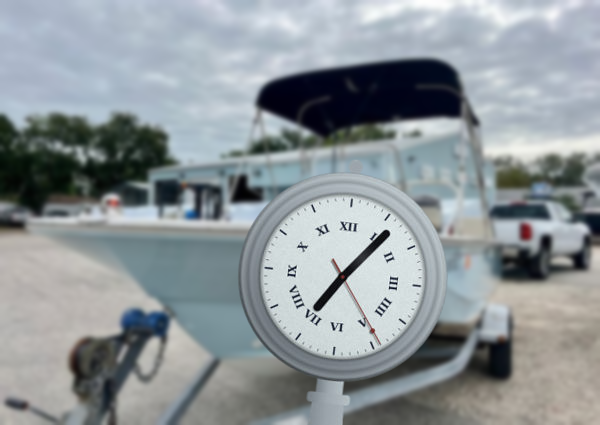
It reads 7:06:24
